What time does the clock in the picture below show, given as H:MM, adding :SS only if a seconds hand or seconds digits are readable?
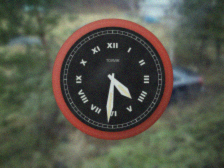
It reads 4:31
